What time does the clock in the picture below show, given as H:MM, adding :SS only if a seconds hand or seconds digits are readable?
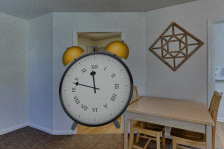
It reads 11:48
